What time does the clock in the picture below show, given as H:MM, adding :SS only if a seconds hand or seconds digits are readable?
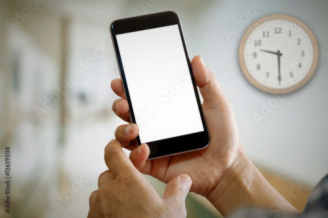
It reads 9:30
